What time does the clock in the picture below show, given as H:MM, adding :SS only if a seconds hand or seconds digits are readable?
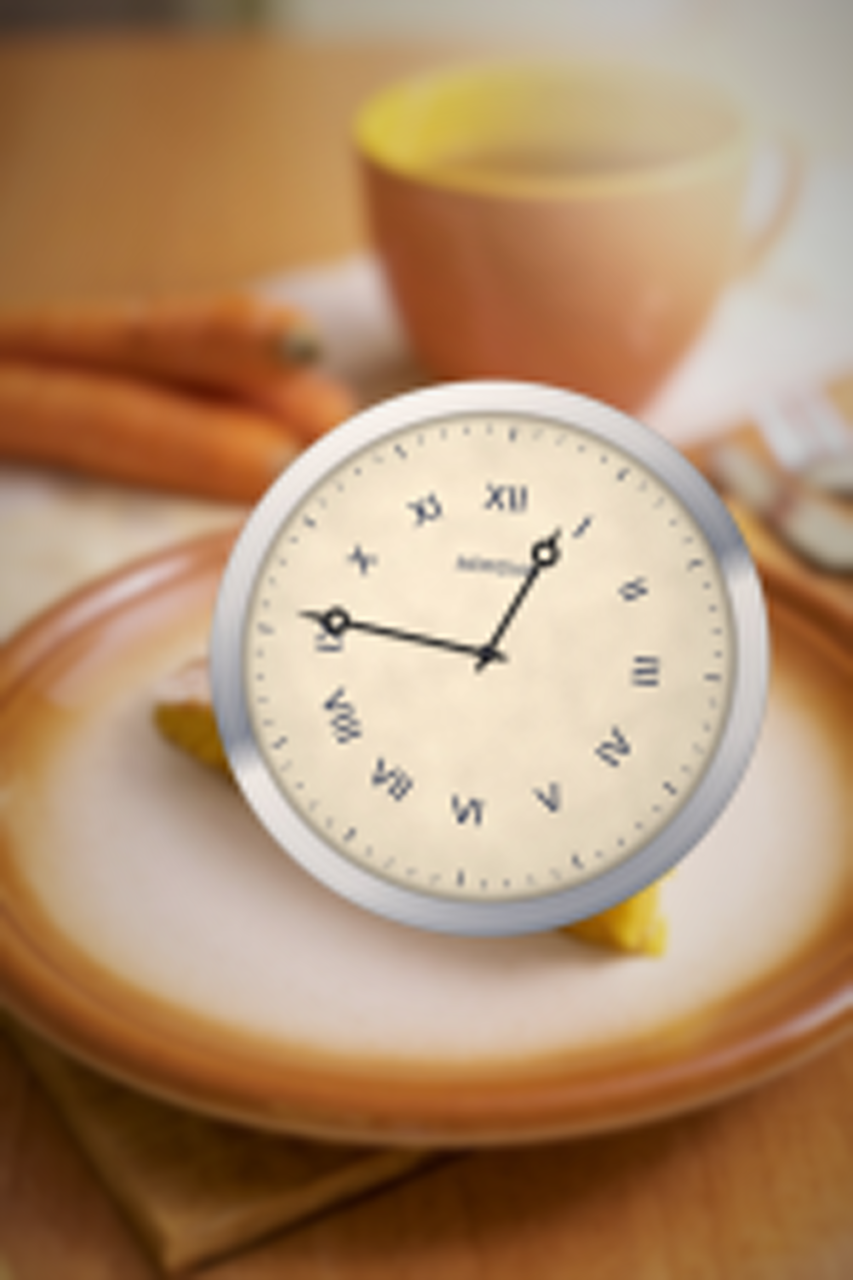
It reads 12:46
